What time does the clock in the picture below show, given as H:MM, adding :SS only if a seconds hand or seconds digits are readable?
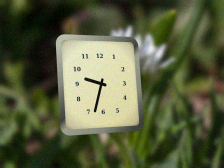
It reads 9:33
